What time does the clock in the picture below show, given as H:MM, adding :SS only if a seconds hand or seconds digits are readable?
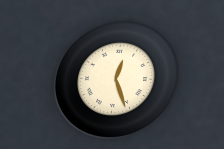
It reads 12:26
